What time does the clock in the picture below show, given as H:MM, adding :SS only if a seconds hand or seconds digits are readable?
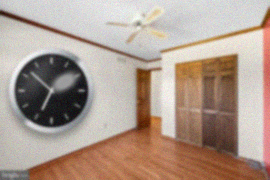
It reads 6:52
